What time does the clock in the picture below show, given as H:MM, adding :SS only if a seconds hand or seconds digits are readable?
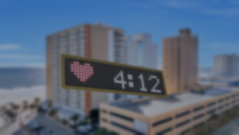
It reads 4:12
